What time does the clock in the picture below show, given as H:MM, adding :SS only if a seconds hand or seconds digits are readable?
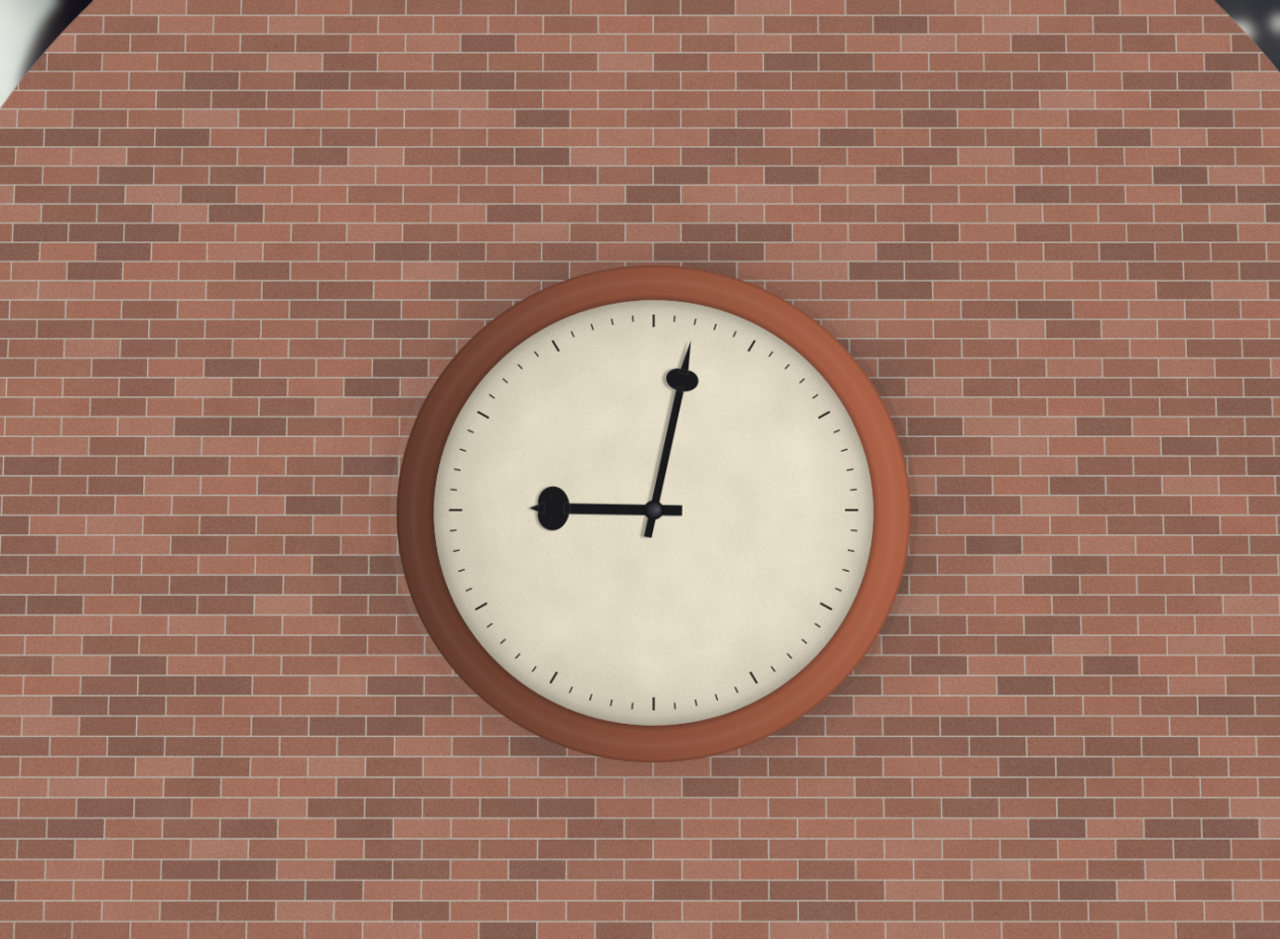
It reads 9:02
